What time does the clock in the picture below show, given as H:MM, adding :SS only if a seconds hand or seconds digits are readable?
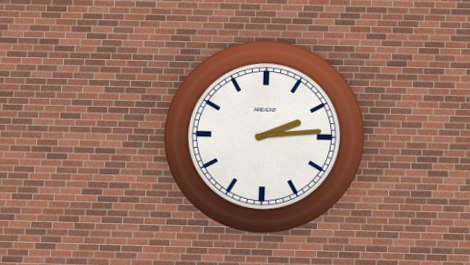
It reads 2:14
